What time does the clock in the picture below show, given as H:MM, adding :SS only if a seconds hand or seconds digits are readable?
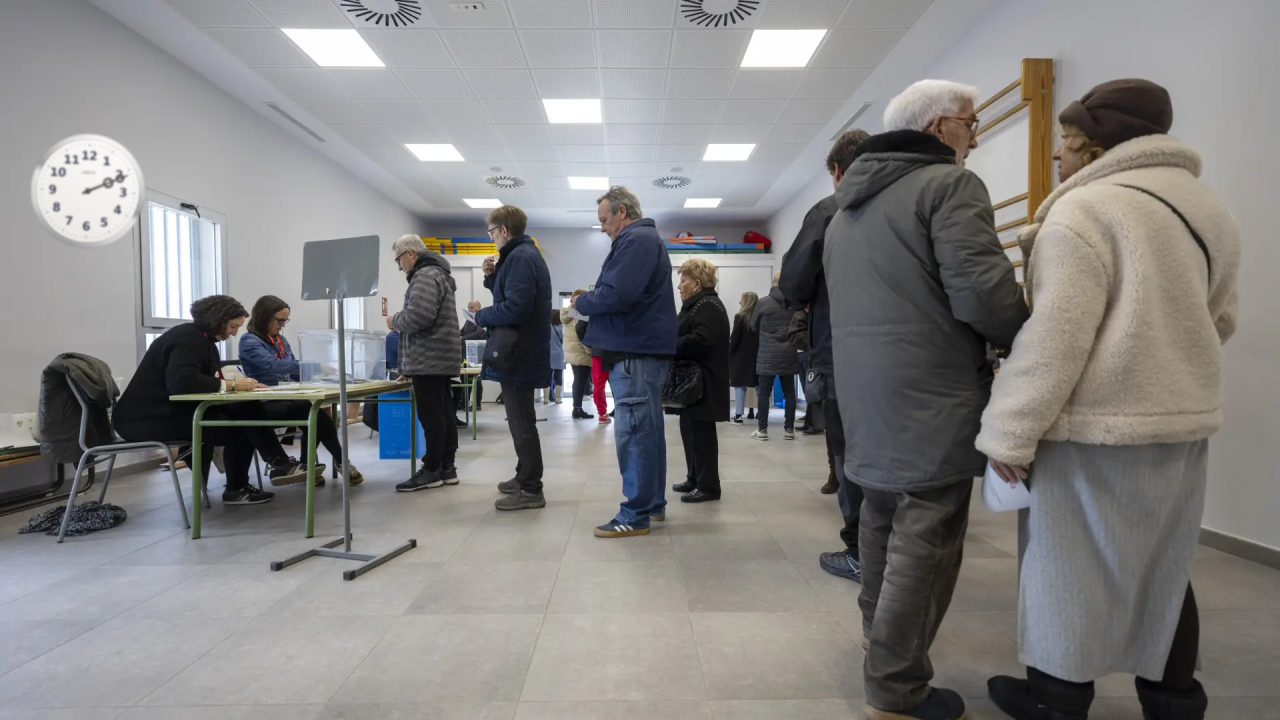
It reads 2:11
